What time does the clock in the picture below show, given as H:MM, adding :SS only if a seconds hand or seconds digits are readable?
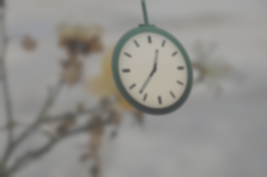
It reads 12:37
